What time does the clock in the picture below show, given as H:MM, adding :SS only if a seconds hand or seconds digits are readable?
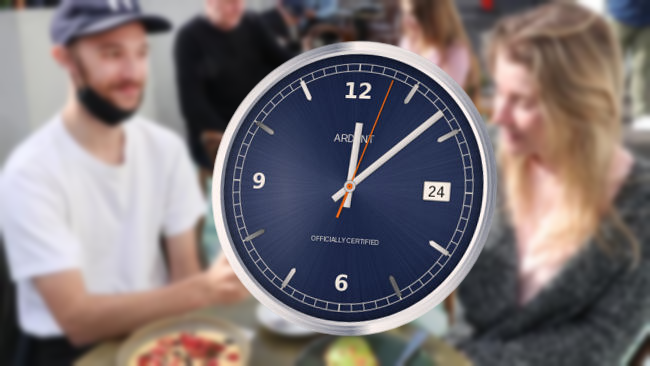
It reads 12:08:03
